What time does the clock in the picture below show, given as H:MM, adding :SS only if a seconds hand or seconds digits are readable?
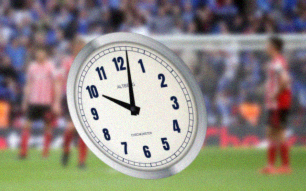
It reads 10:02
